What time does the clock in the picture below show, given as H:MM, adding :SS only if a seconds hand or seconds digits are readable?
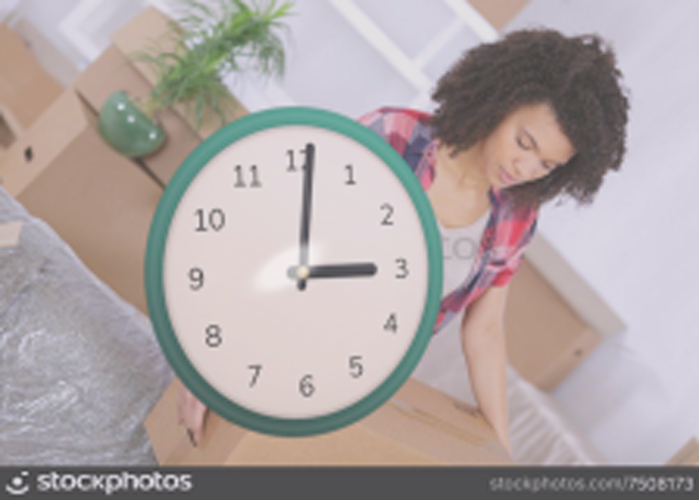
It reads 3:01
